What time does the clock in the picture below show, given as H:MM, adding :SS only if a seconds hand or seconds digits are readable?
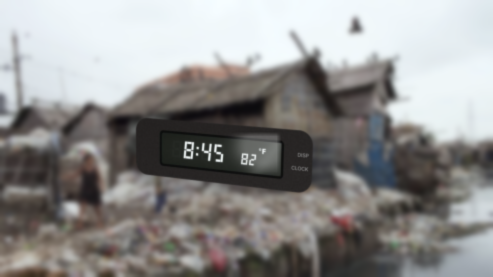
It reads 8:45
